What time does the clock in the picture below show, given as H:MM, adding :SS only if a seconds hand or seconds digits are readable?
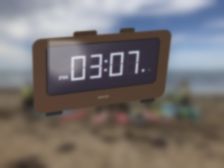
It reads 3:07
